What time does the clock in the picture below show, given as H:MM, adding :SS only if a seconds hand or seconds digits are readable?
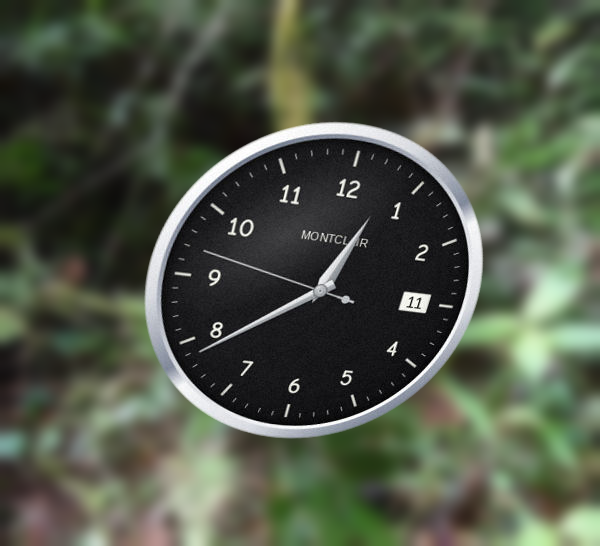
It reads 12:38:47
